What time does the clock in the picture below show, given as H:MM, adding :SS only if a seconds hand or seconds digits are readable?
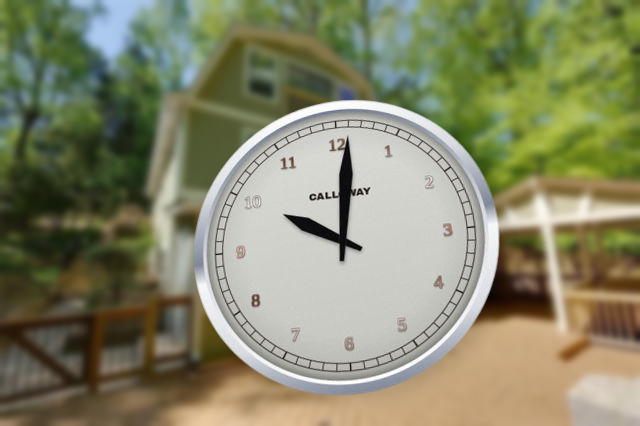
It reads 10:01
